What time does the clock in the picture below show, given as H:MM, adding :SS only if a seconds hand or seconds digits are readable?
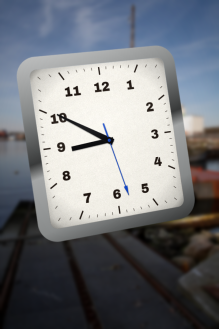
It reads 8:50:28
